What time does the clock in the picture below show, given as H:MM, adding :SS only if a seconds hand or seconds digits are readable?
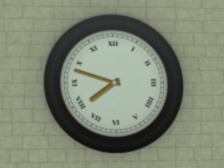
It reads 7:48
